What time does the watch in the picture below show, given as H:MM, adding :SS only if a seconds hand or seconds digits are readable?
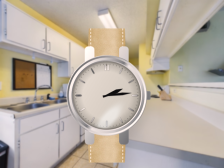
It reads 2:14
